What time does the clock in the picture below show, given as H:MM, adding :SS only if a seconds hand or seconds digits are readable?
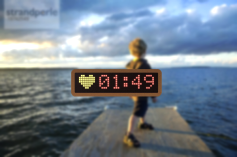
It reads 1:49
